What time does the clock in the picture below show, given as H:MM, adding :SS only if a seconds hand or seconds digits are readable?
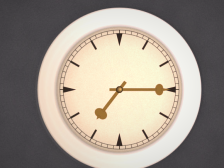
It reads 7:15
